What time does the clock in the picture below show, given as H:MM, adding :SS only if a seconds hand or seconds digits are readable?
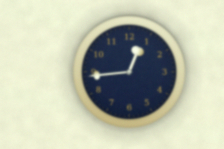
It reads 12:44
